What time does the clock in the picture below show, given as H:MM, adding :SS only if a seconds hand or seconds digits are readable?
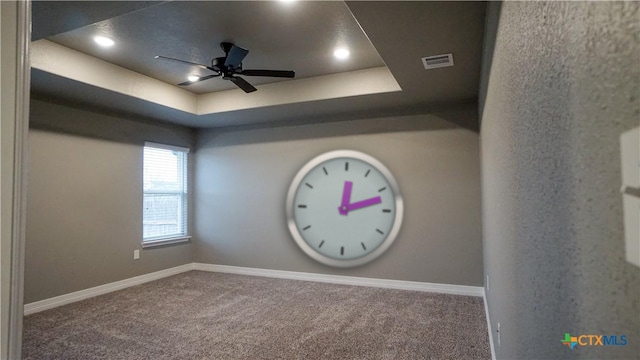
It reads 12:12
